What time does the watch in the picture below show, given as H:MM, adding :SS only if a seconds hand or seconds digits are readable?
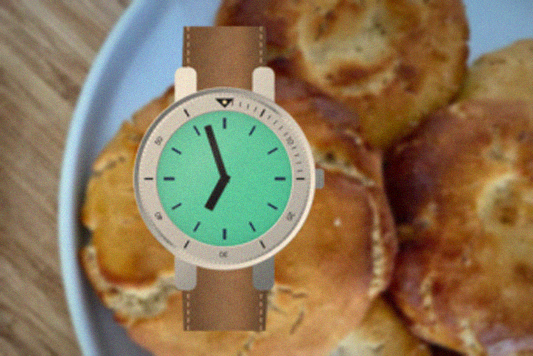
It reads 6:57
